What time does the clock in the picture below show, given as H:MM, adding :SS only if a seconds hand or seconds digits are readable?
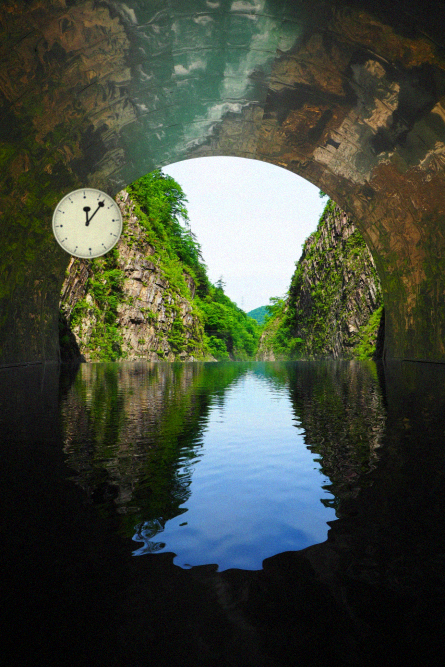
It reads 12:07
